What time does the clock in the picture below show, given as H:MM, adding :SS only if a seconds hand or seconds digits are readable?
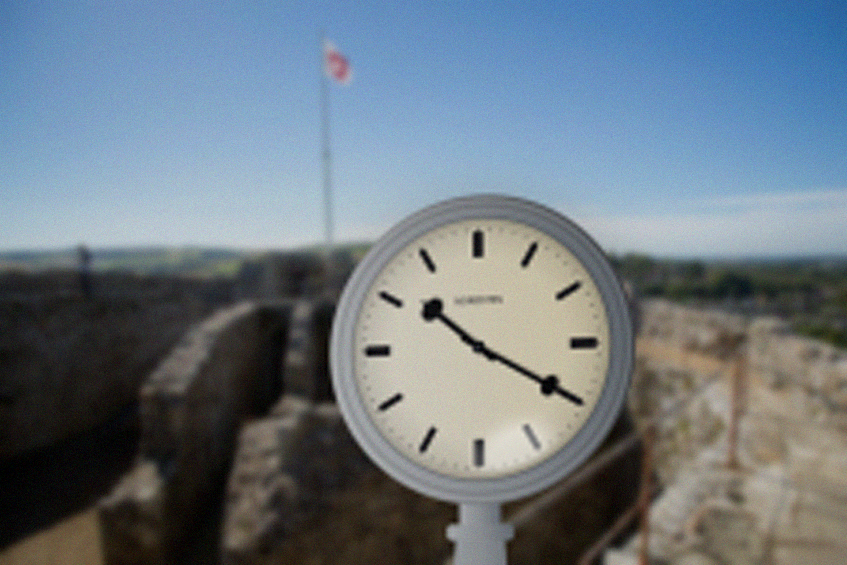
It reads 10:20
